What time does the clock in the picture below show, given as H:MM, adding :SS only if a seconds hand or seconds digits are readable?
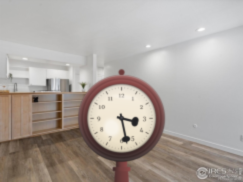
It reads 3:28
